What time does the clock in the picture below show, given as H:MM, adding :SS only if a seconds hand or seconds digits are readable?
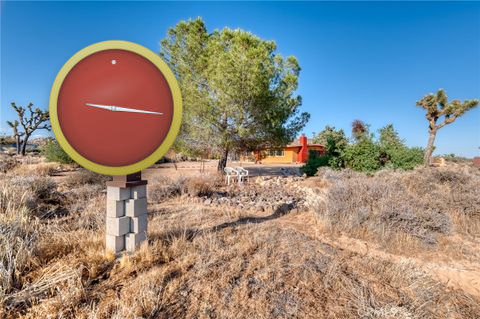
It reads 9:16
